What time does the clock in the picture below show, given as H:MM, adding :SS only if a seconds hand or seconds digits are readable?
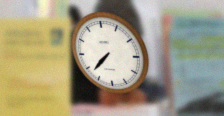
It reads 7:38
